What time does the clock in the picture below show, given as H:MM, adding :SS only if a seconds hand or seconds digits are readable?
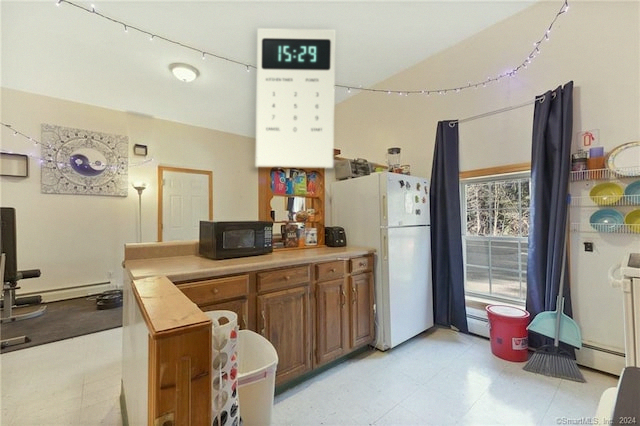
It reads 15:29
